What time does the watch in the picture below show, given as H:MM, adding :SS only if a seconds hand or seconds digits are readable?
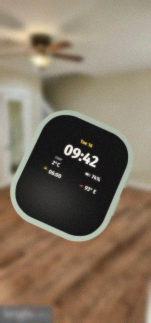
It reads 9:42
